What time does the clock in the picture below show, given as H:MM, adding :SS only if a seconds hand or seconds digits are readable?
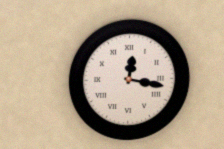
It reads 12:17
